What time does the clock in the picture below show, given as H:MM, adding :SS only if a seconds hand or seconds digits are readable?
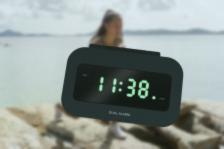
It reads 11:38
